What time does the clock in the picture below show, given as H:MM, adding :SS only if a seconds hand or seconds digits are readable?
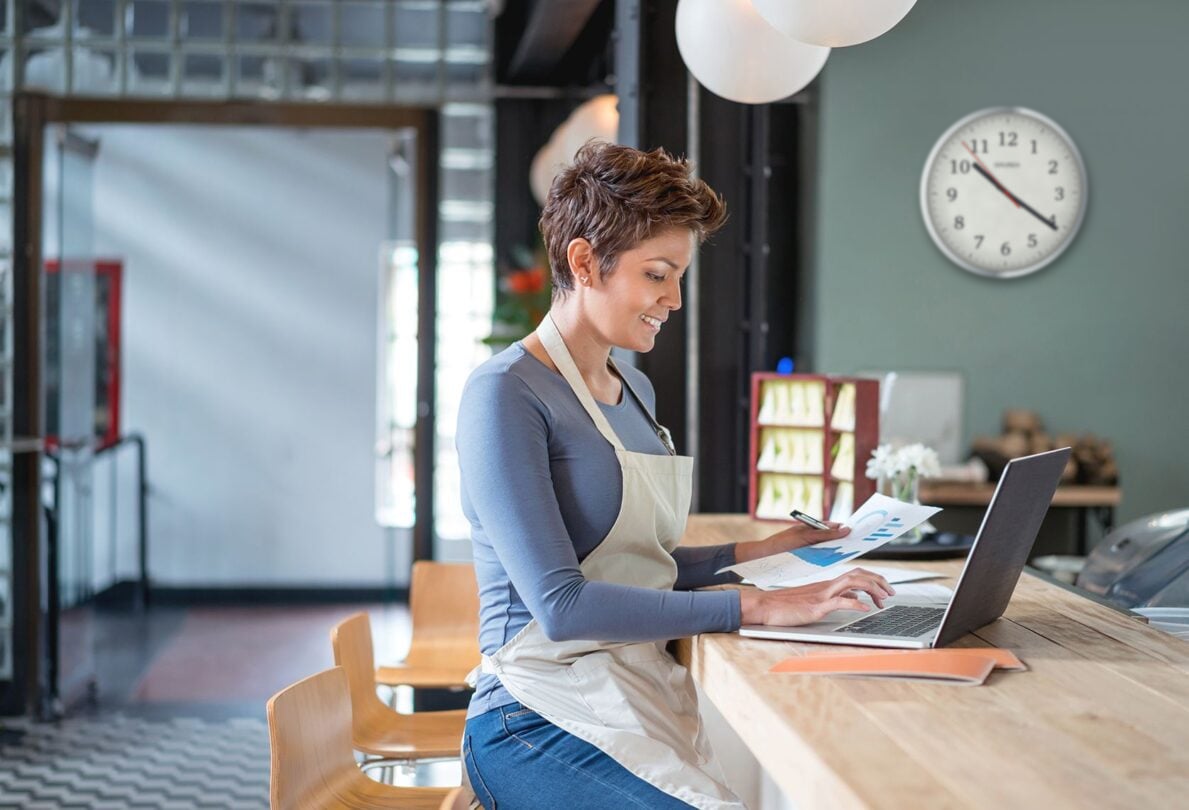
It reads 10:20:53
